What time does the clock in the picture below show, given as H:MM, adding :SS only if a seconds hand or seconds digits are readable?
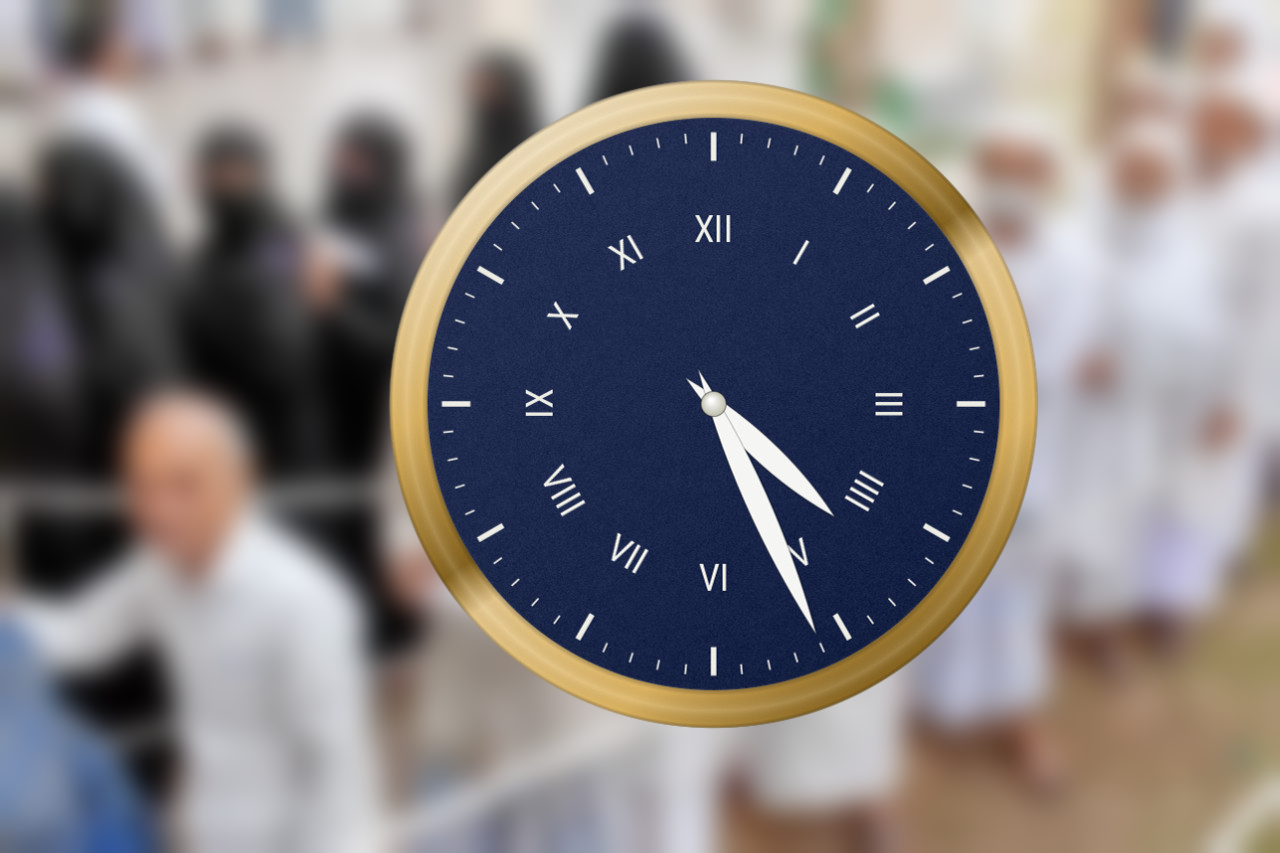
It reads 4:26
